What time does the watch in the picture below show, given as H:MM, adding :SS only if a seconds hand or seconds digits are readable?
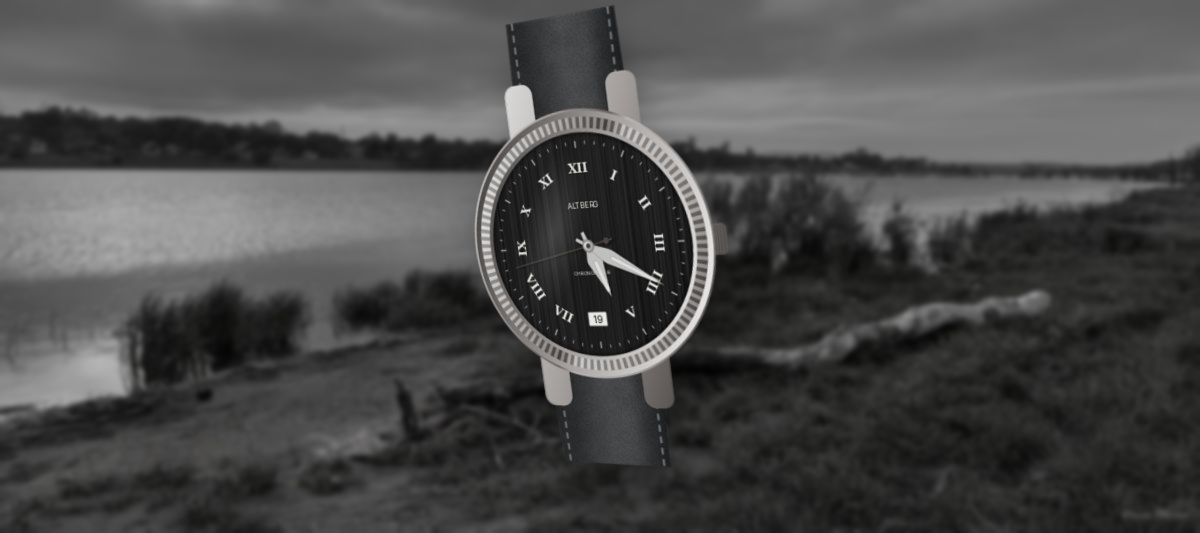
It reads 5:19:43
